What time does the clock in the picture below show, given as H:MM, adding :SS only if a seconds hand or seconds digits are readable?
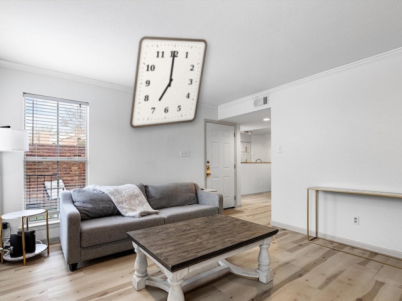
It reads 7:00
